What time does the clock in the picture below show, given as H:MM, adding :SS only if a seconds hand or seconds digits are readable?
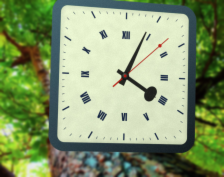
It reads 4:04:08
